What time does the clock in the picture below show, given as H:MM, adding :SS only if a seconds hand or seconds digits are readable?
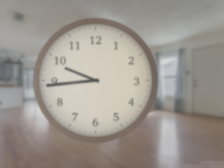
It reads 9:44
